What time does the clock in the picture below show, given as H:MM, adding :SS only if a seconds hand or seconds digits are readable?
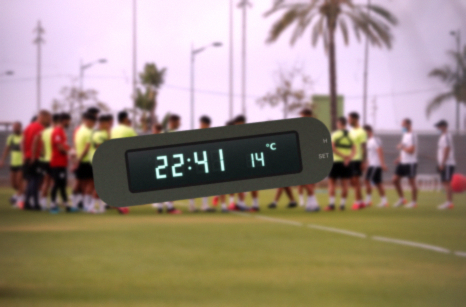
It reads 22:41
